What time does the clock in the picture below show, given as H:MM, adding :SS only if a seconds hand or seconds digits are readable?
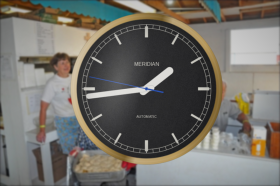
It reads 1:43:47
